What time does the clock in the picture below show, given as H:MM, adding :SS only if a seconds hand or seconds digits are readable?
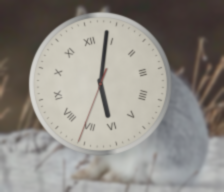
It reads 6:03:36
